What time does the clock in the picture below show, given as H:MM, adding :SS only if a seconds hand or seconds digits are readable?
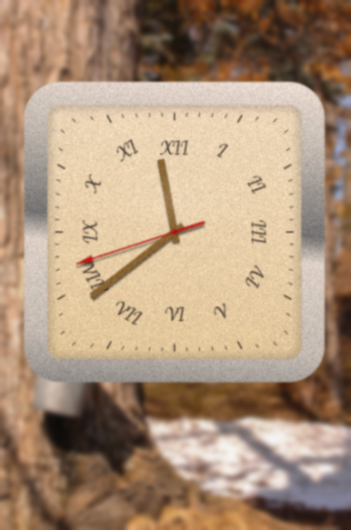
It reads 11:38:42
